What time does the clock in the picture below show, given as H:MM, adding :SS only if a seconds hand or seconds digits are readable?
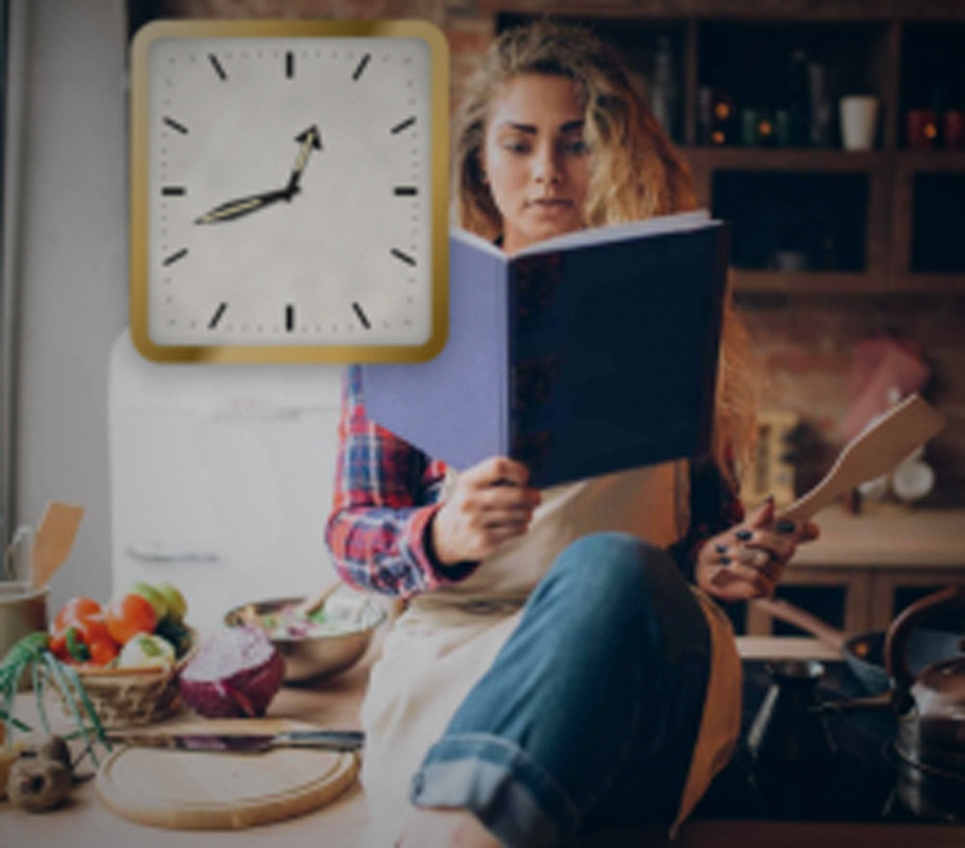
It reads 12:42
